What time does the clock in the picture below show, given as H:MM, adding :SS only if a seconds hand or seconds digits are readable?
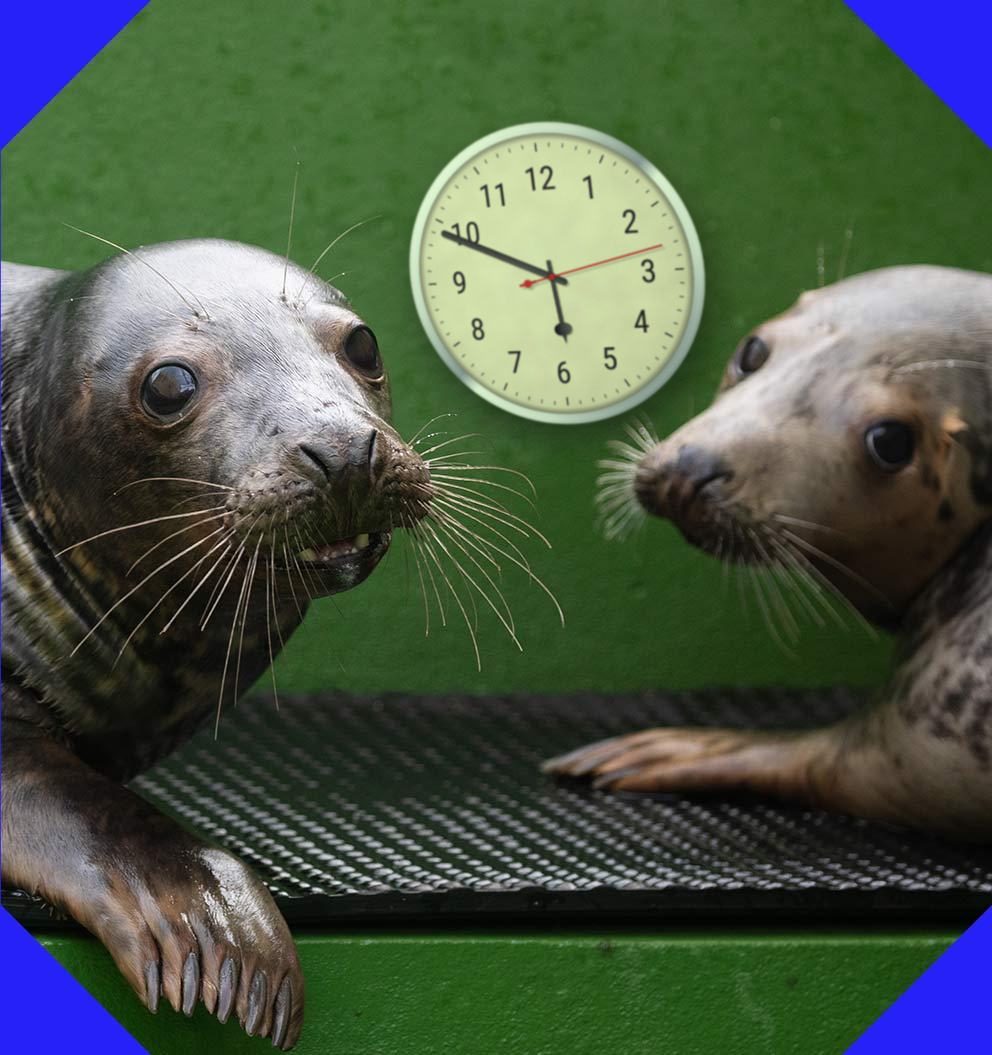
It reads 5:49:13
